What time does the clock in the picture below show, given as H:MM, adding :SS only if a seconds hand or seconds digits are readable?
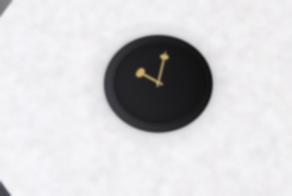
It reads 10:02
